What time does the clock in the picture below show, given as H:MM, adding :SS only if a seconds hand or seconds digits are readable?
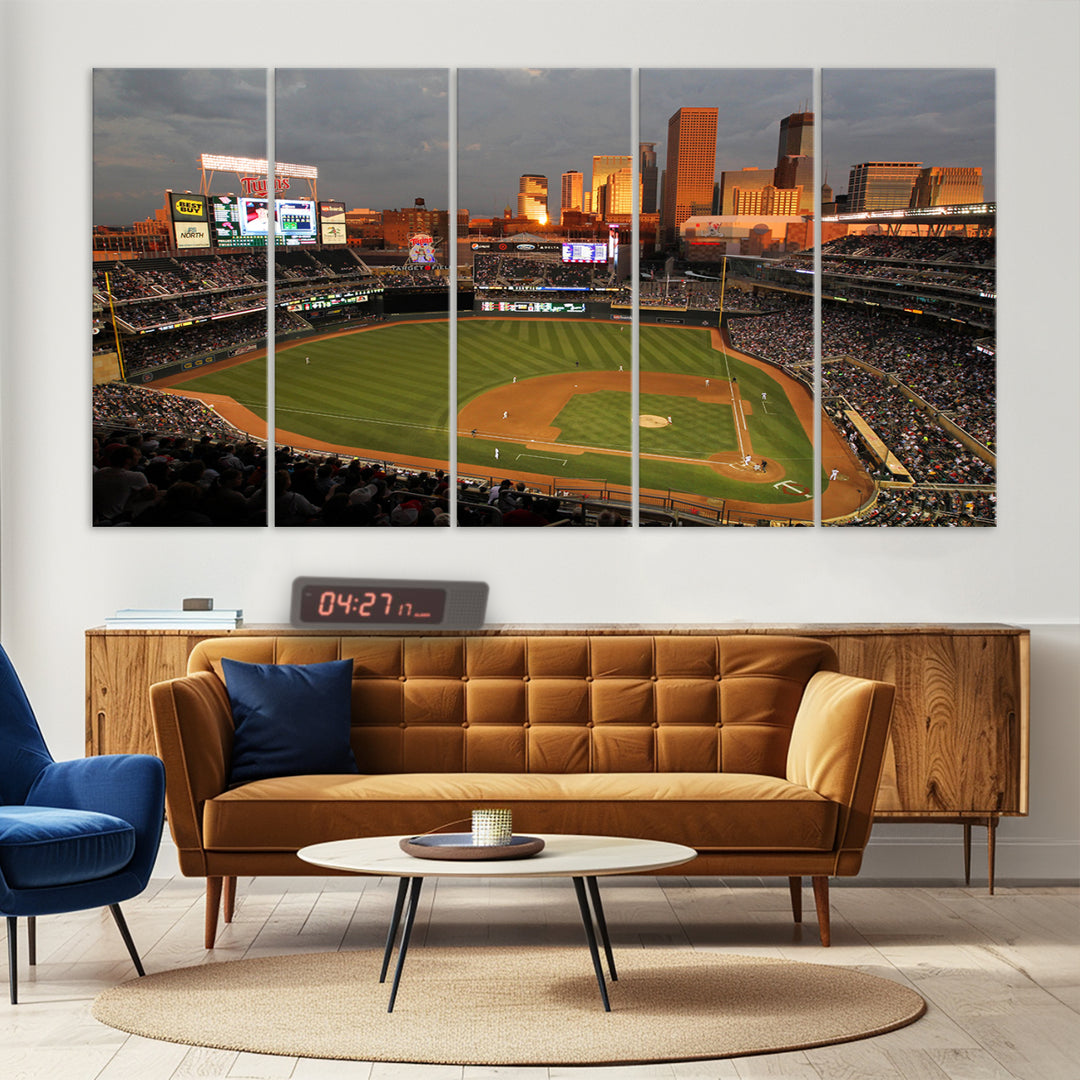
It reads 4:27:17
